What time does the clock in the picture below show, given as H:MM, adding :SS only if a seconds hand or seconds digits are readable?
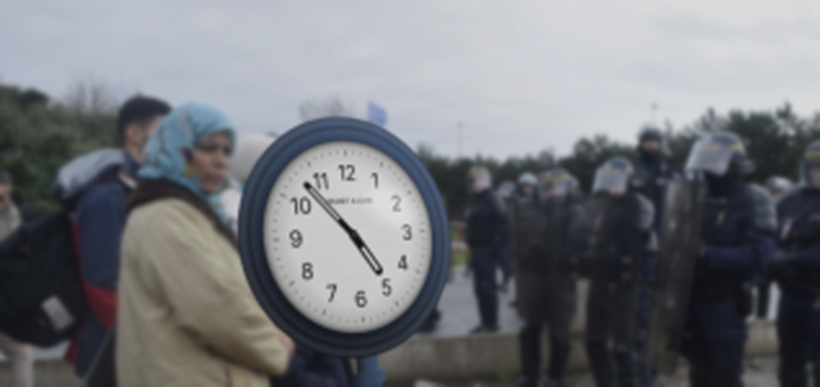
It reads 4:53
